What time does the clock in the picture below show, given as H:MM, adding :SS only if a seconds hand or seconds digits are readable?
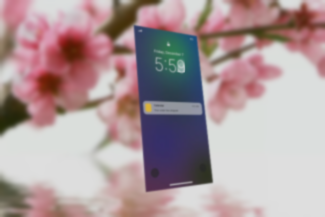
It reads 5:59
